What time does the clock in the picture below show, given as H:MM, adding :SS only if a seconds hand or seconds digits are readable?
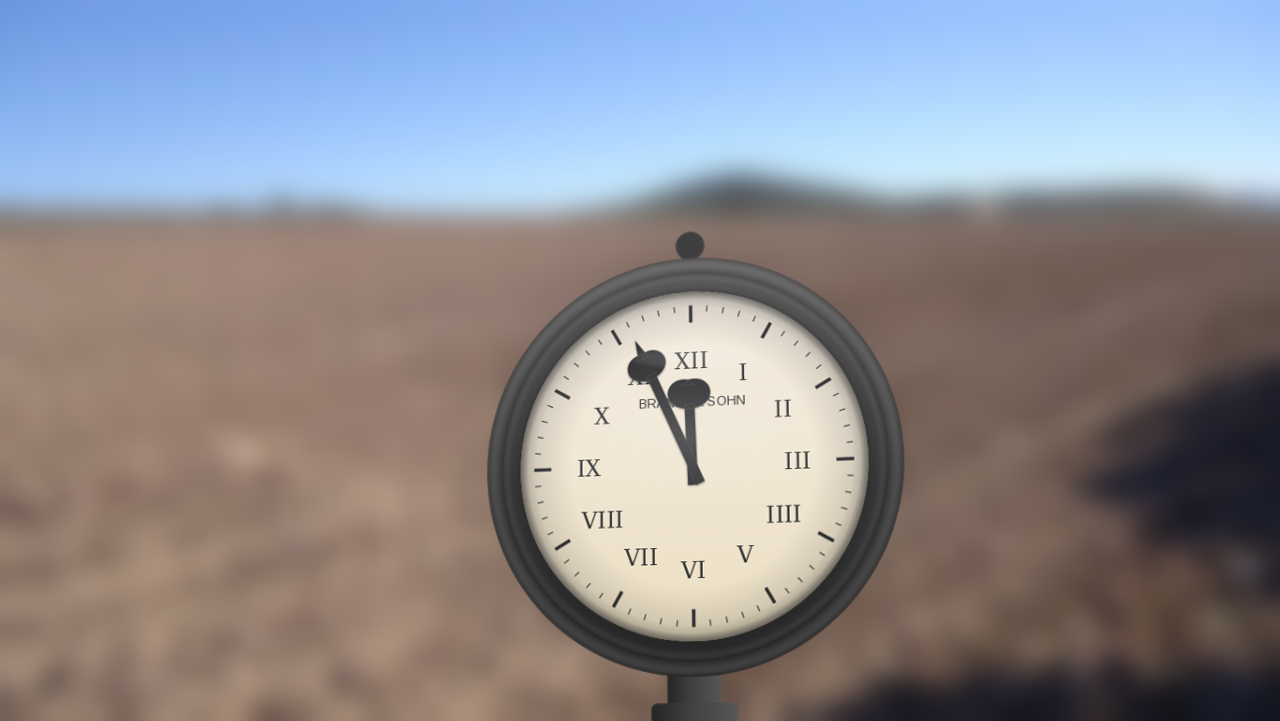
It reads 11:56
